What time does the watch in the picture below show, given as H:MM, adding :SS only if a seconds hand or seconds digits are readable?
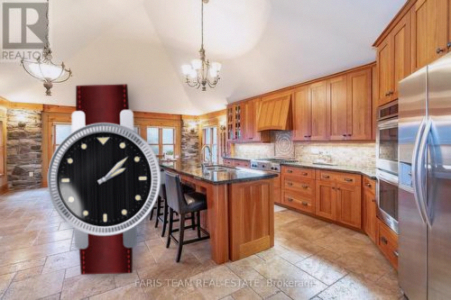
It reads 2:08
